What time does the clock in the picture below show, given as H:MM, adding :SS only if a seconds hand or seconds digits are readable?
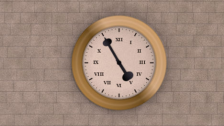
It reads 4:55
